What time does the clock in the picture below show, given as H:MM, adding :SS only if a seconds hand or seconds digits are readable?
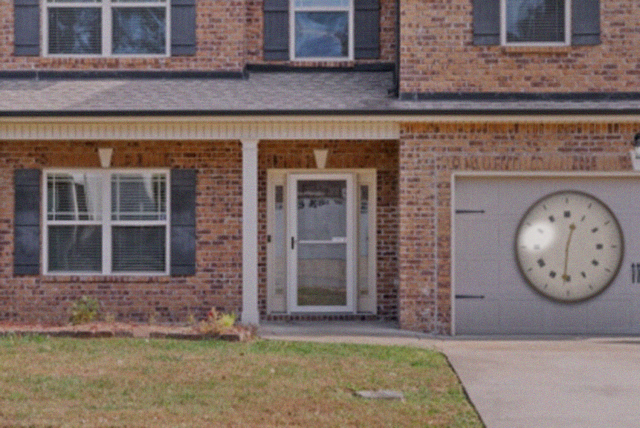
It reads 12:31
